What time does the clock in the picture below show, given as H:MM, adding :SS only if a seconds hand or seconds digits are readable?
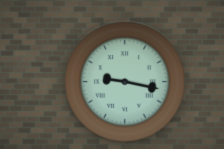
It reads 9:17
